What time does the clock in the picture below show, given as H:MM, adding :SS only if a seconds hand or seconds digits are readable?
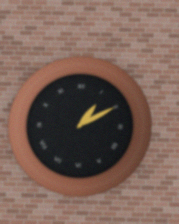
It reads 1:10
